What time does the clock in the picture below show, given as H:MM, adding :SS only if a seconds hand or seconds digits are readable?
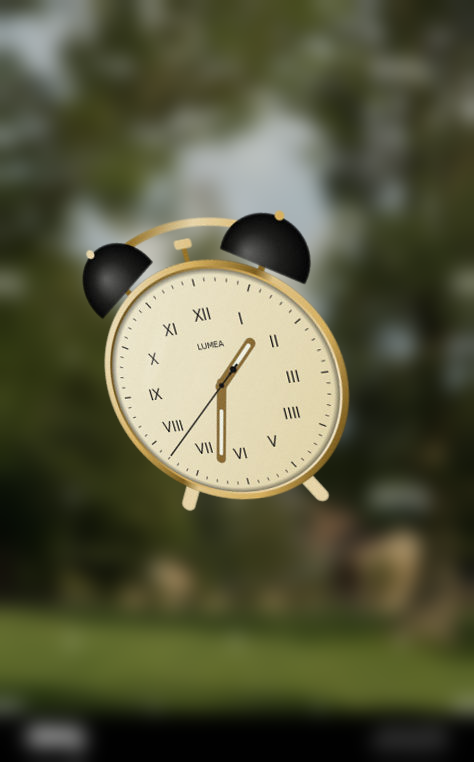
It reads 1:32:38
